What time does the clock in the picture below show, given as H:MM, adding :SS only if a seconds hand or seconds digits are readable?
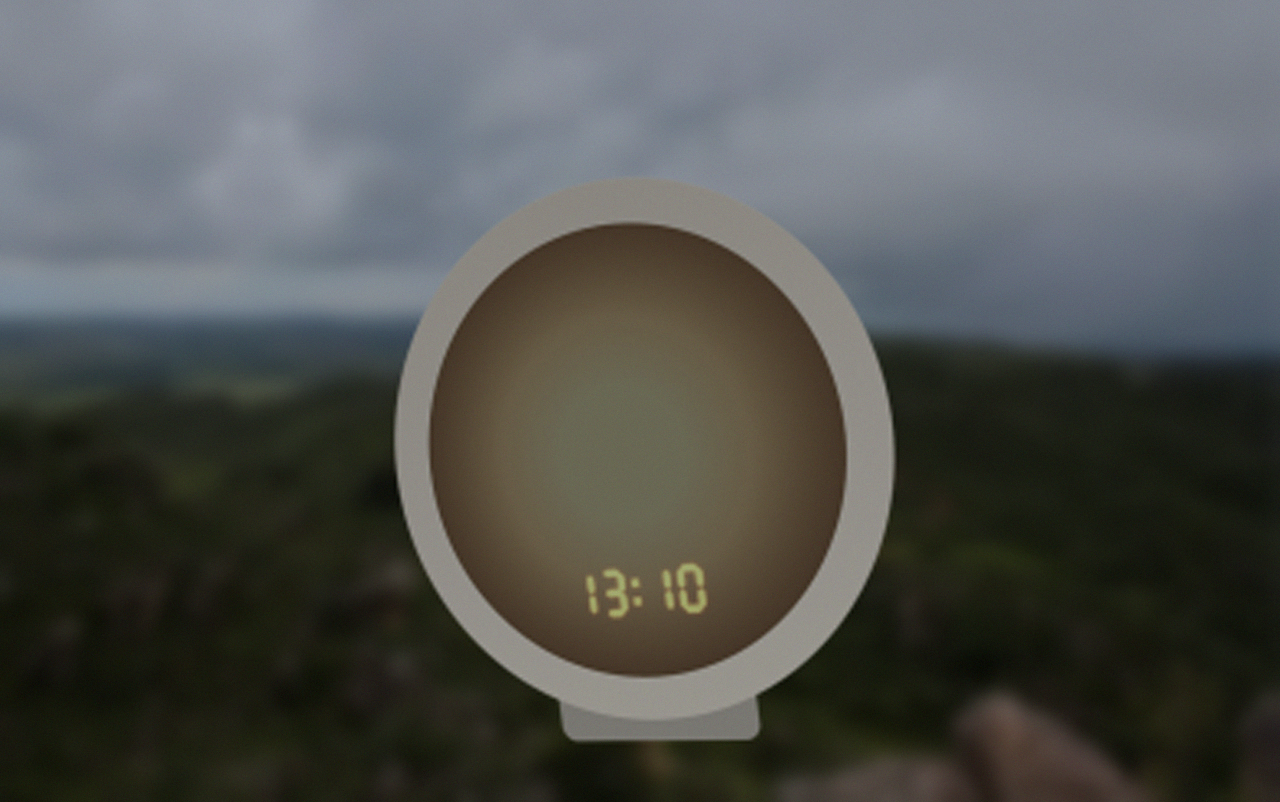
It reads 13:10
